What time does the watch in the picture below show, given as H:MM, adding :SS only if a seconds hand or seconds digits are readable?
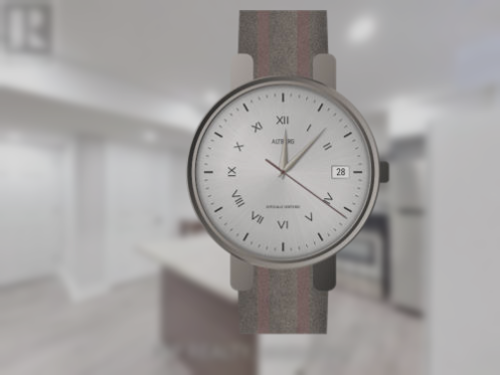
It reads 12:07:21
